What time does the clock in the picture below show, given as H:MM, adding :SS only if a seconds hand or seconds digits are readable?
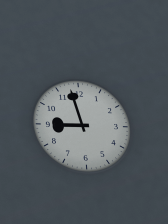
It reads 8:58
